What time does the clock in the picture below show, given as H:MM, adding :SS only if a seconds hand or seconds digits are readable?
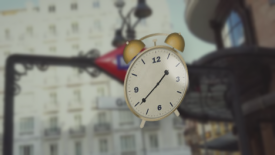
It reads 1:39
